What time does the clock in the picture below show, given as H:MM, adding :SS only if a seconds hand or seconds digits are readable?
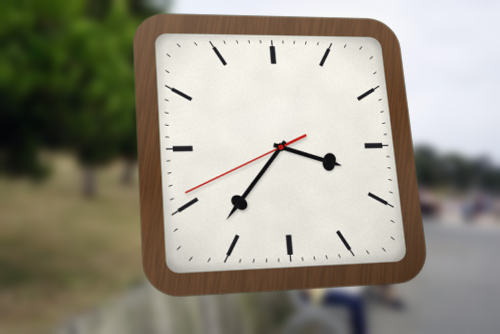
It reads 3:36:41
